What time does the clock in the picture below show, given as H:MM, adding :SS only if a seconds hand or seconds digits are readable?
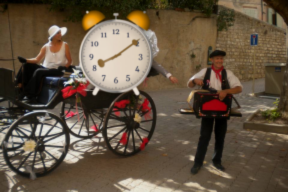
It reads 8:09
